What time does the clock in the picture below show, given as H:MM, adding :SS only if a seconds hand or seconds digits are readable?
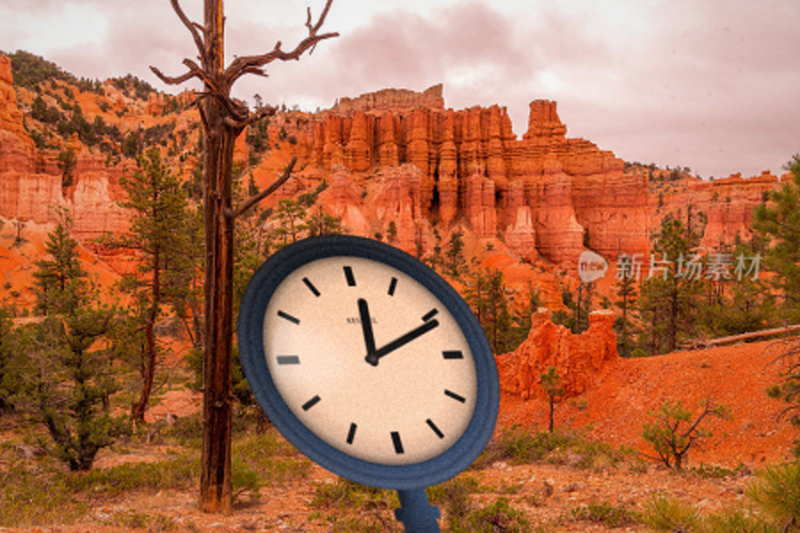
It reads 12:11
